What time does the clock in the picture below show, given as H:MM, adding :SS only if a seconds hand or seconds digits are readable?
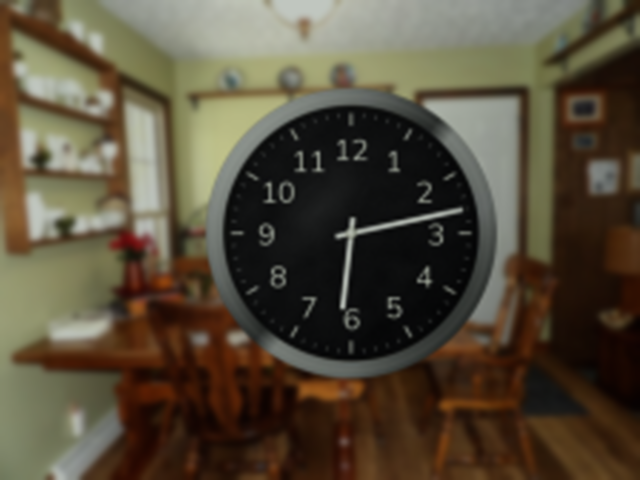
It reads 6:13
